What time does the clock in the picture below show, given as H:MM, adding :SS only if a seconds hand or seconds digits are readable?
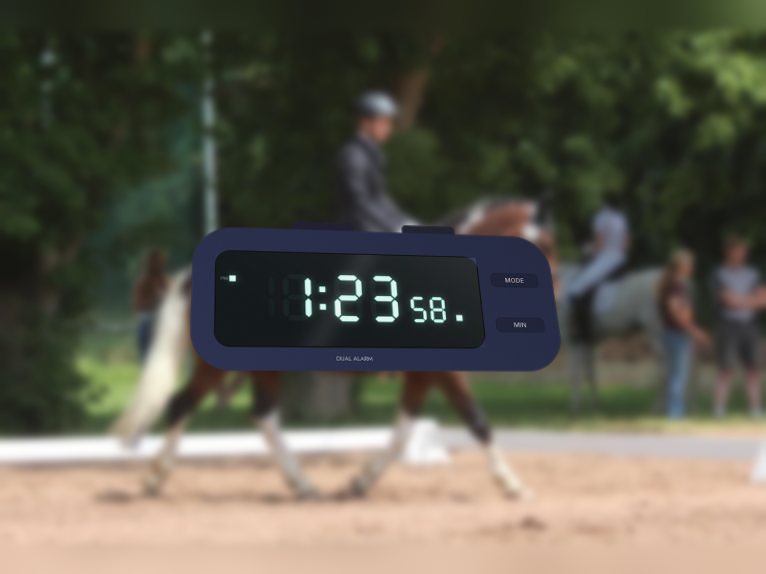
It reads 1:23:58
